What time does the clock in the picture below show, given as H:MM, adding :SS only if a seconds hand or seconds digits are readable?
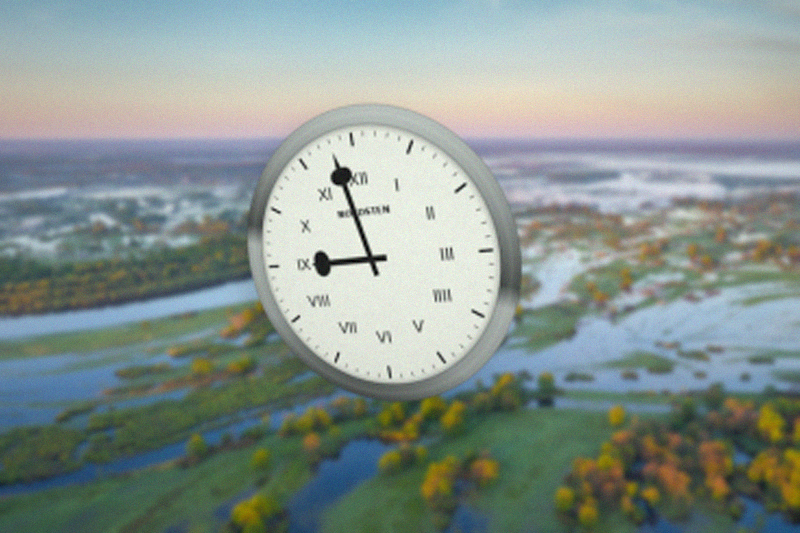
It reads 8:58
